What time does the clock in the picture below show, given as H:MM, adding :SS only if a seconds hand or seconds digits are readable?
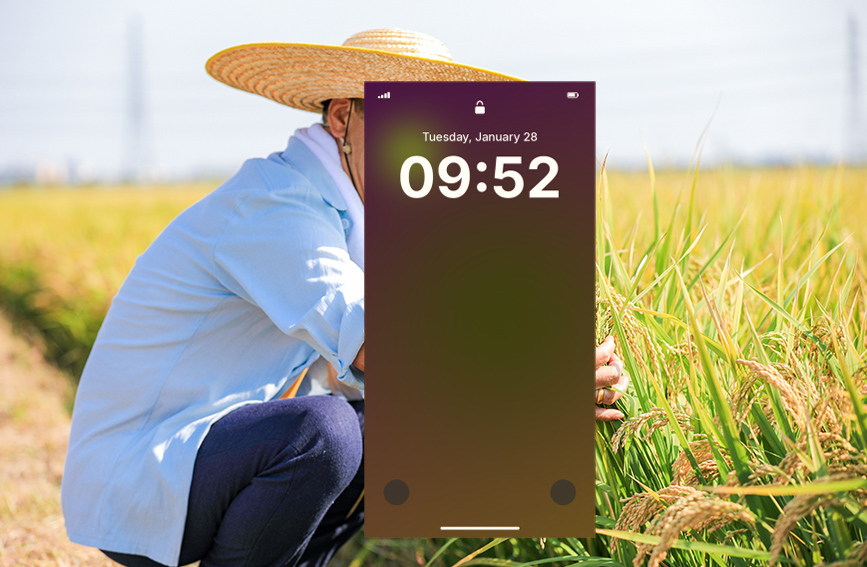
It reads 9:52
